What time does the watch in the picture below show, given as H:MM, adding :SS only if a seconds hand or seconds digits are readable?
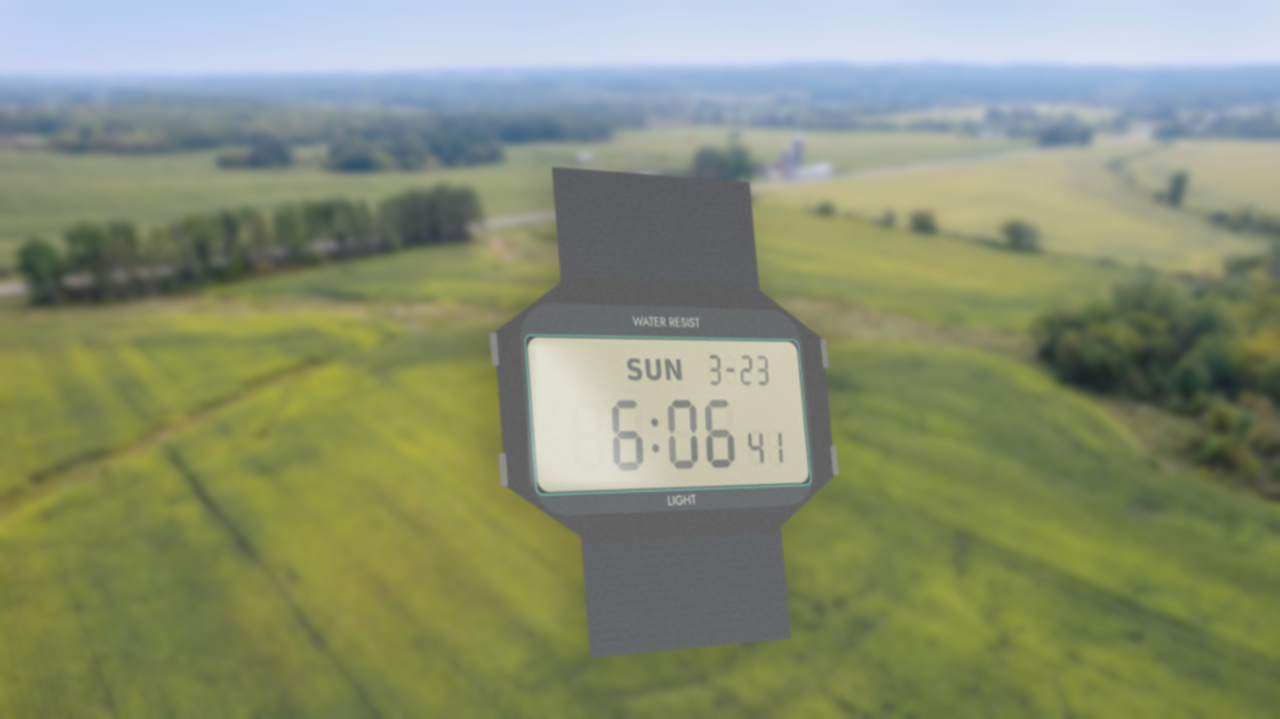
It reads 6:06:41
